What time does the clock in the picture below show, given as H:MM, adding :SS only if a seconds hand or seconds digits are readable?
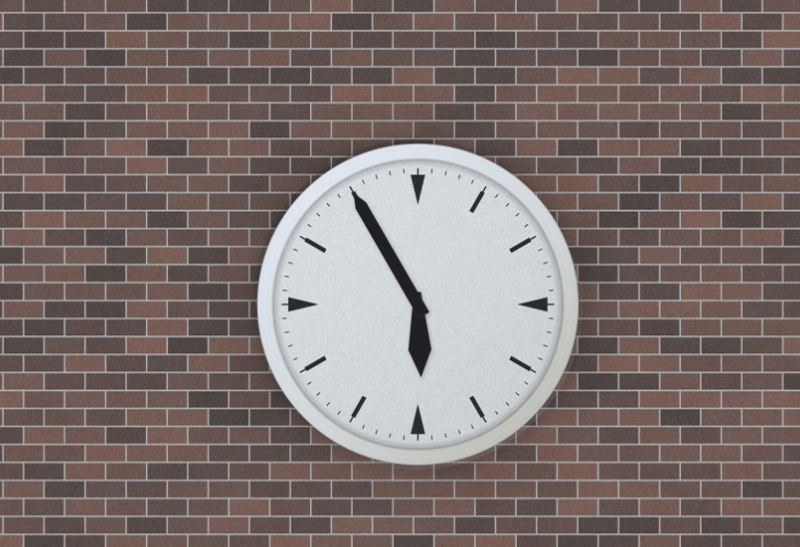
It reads 5:55
